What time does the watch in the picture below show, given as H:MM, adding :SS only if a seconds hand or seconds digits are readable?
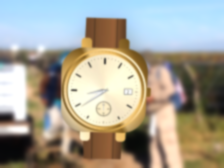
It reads 8:39
